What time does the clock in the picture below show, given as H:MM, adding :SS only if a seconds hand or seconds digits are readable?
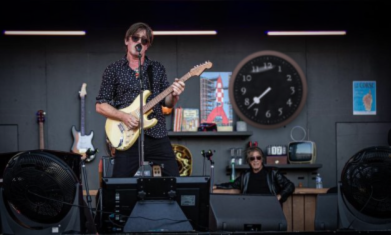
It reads 7:38
